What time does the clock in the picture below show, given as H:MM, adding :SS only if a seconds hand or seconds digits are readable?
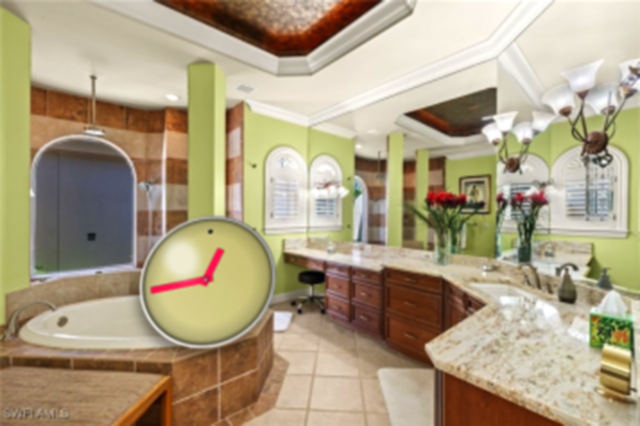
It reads 12:43
